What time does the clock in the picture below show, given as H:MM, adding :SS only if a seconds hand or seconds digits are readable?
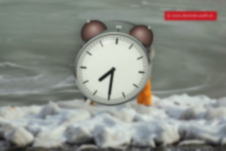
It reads 7:30
